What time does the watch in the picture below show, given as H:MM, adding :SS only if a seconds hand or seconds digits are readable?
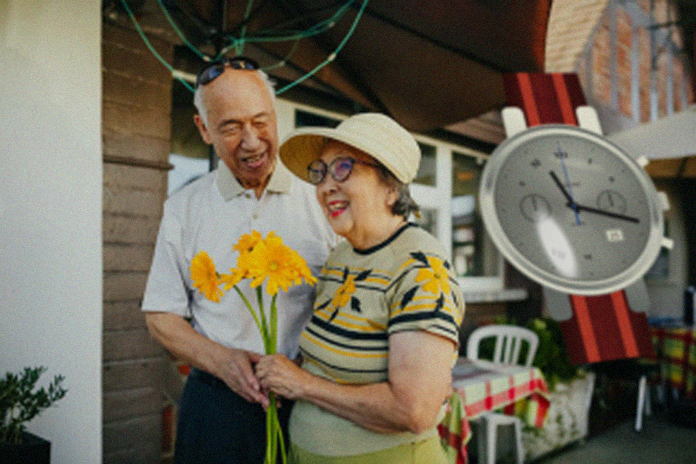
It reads 11:18
